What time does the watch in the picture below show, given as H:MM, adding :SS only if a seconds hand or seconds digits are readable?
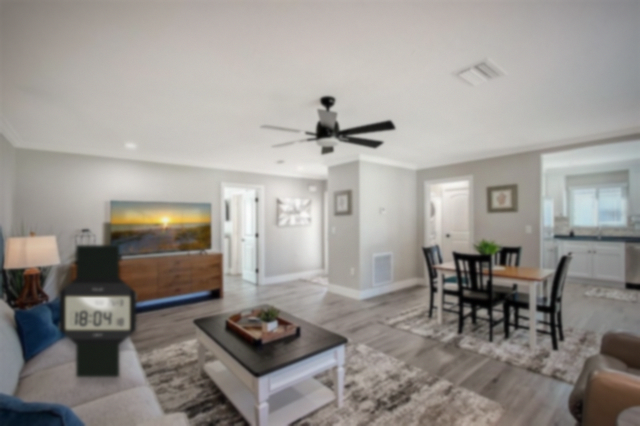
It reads 18:04
